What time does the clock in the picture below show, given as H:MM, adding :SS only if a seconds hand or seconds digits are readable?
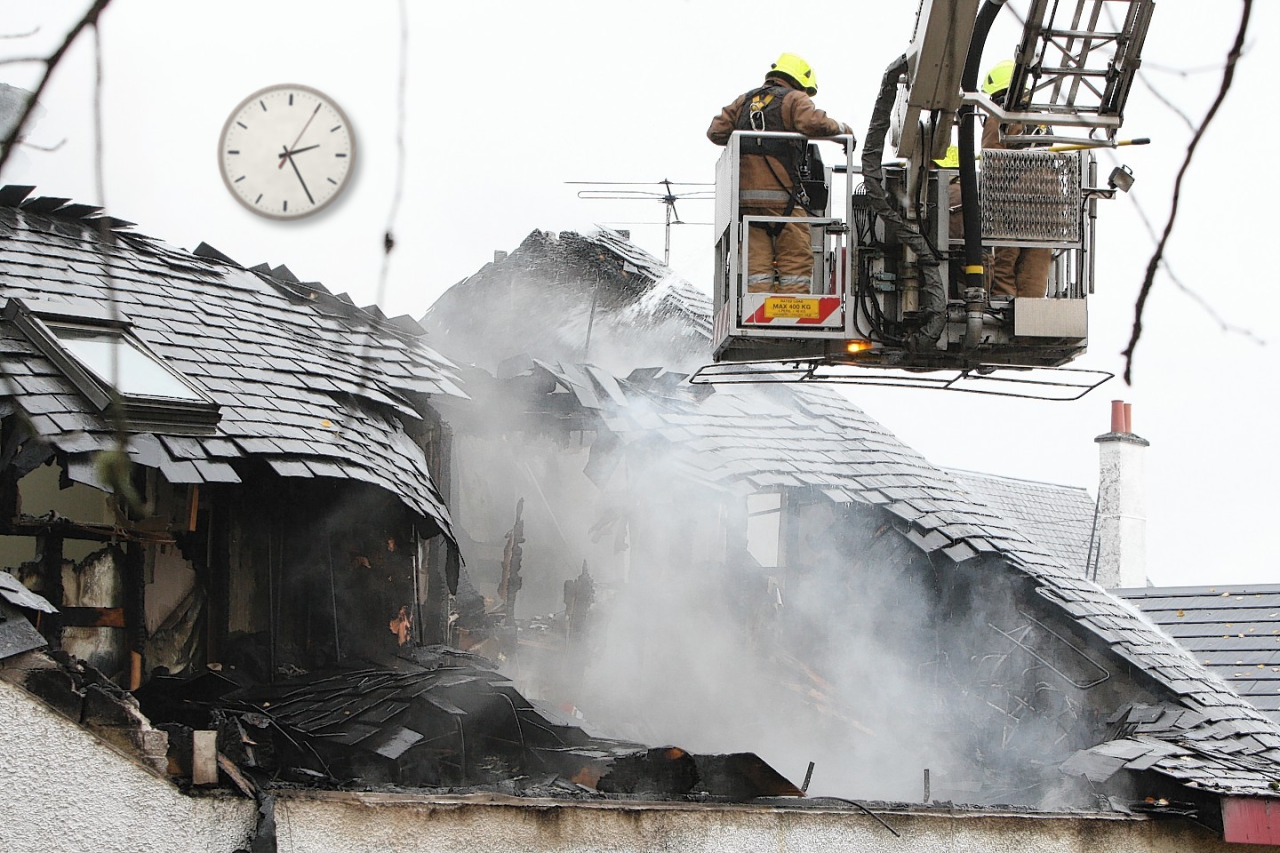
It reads 2:25:05
